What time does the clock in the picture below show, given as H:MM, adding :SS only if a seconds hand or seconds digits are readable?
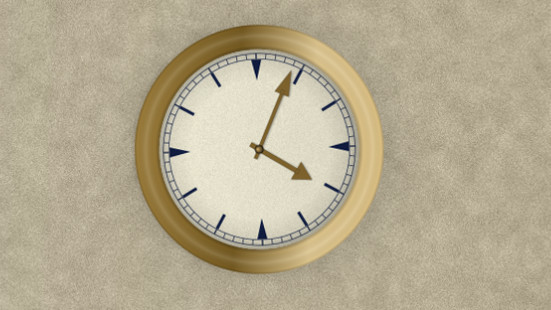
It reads 4:04
